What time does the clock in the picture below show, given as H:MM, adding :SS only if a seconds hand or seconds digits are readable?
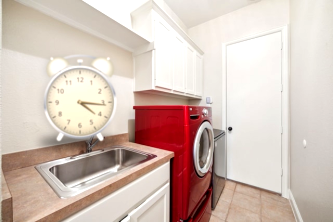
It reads 4:16
